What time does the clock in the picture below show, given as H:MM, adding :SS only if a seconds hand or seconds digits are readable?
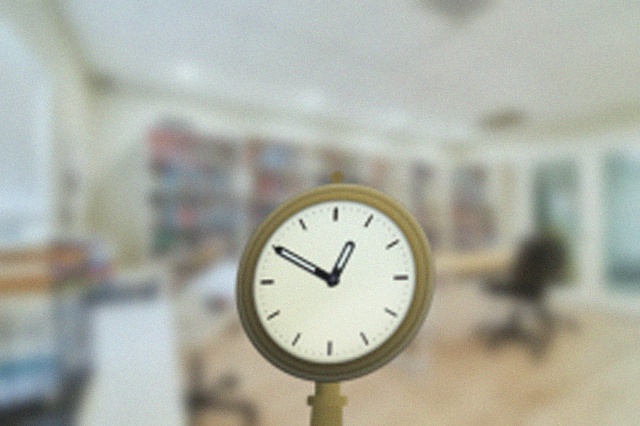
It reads 12:50
